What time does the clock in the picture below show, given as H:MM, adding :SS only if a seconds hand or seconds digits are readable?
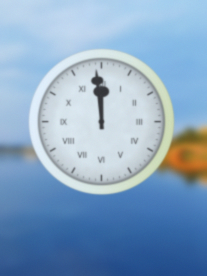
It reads 11:59
